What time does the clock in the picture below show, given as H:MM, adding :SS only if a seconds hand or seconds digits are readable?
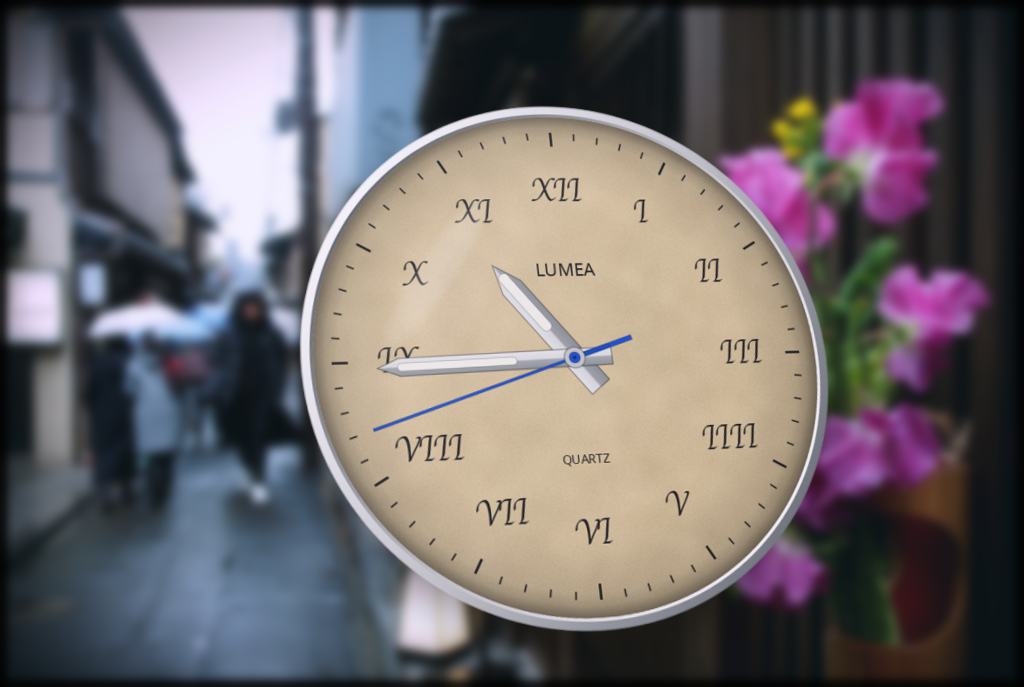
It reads 10:44:42
